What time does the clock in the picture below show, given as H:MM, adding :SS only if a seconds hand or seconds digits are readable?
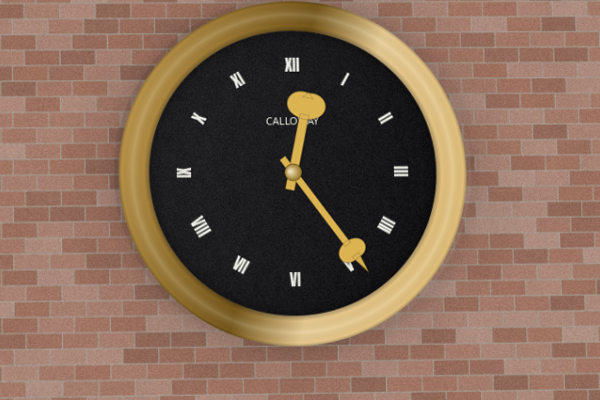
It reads 12:24
